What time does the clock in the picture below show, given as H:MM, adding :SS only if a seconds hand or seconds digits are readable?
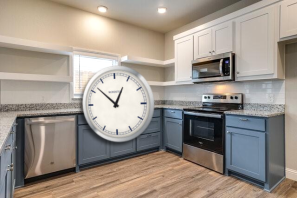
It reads 12:52
